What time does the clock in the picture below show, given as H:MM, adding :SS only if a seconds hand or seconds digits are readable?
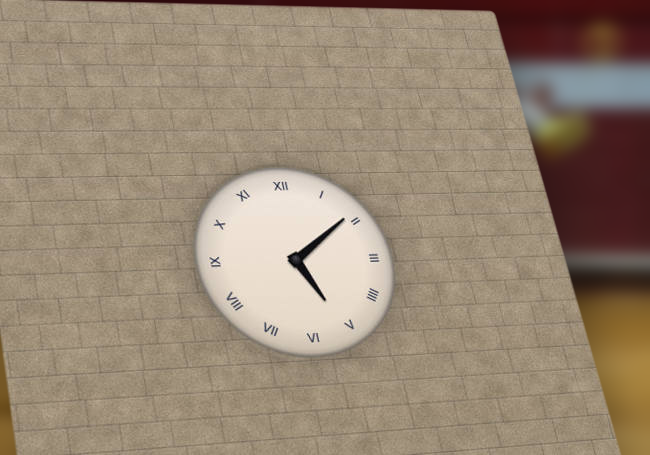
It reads 5:09
